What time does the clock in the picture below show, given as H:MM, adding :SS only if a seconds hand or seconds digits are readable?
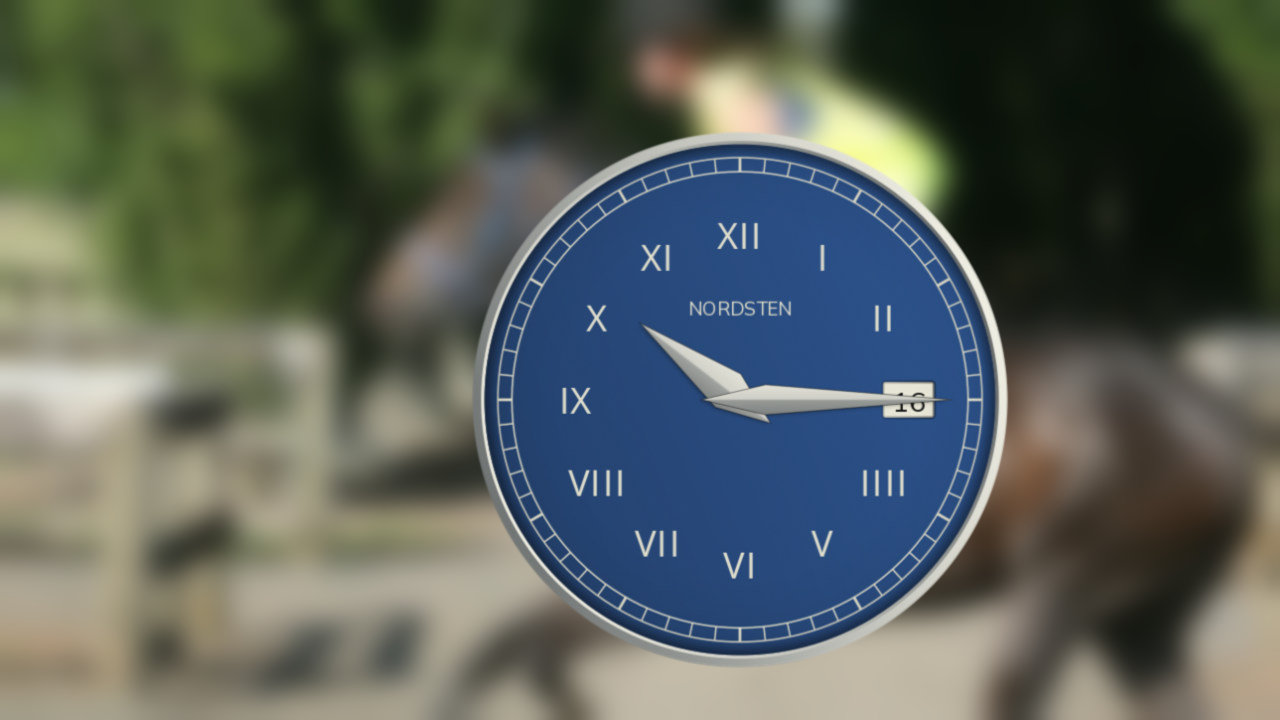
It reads 10:15
